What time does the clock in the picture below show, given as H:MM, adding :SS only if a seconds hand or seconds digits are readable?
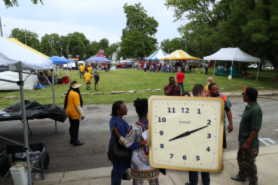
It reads 8:11
